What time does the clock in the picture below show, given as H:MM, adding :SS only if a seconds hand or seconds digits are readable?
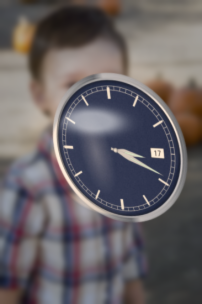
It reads 3:19
